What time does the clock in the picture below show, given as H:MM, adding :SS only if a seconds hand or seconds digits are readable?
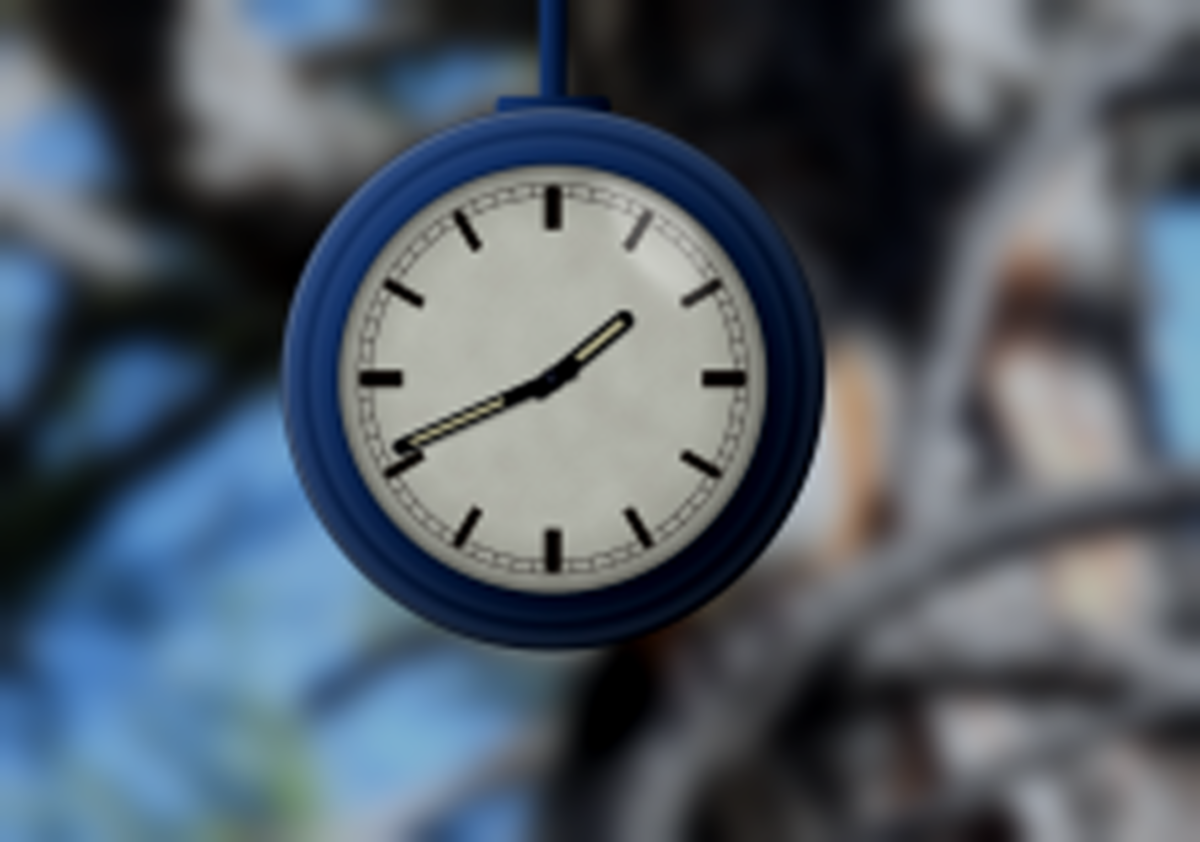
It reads 1:41
